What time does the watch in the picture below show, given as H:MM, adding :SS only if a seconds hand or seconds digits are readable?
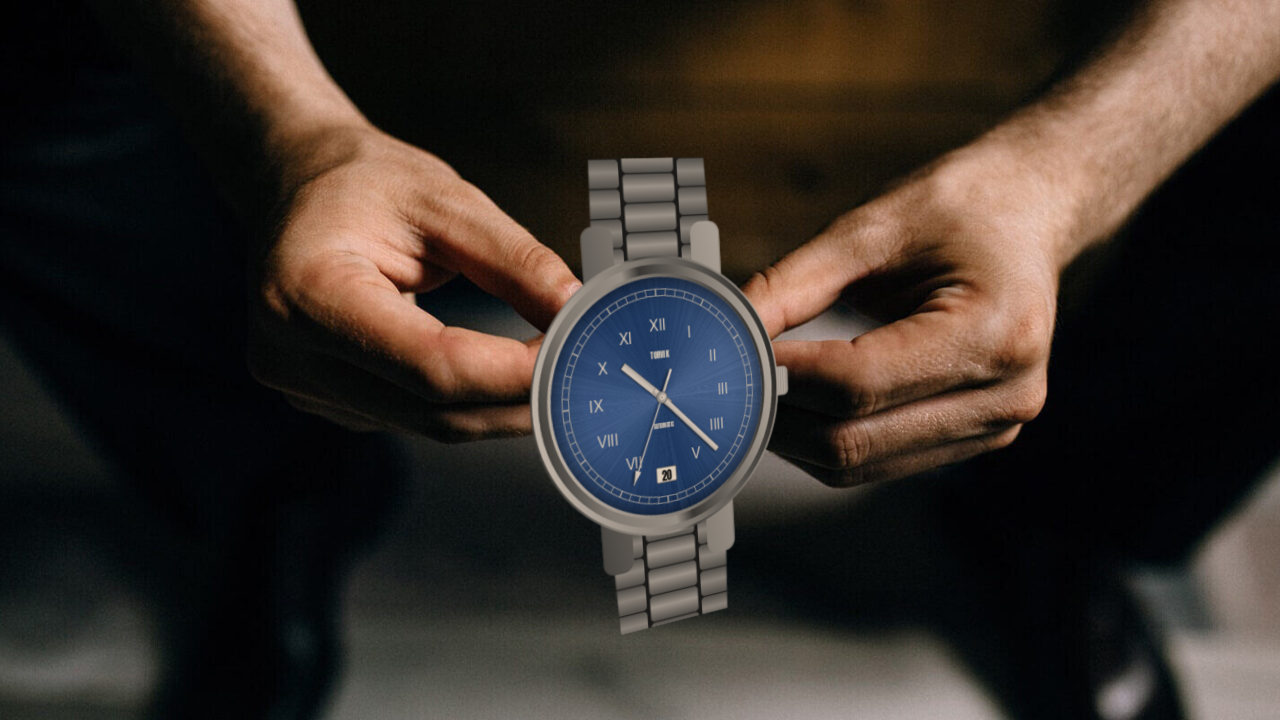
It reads 10:22:34
